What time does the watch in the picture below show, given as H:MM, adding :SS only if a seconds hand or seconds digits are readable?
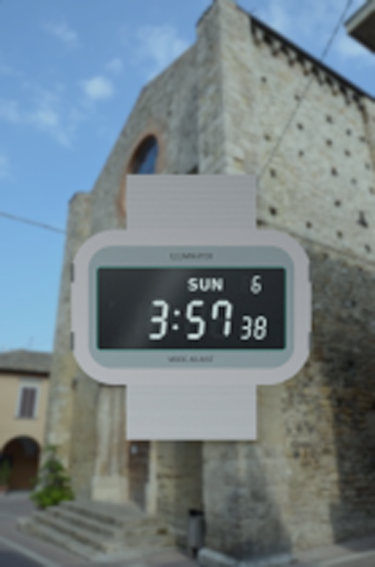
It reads 3:57:38
